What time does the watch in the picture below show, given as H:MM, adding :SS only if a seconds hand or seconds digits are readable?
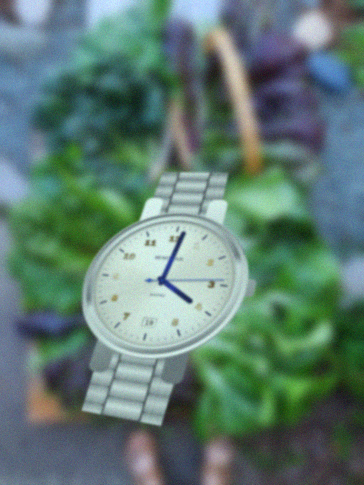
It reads 4:01:14
